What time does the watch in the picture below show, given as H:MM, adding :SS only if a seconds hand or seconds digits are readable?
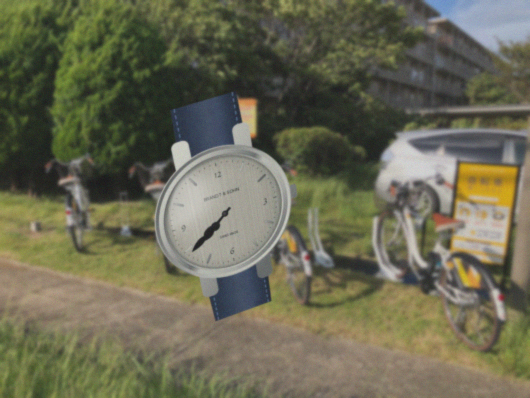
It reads 7:39
